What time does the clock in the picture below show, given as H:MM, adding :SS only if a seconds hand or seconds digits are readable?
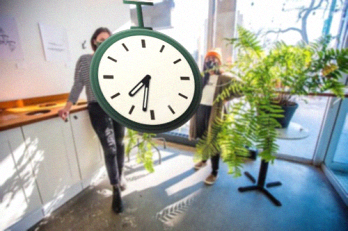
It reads 7:32
